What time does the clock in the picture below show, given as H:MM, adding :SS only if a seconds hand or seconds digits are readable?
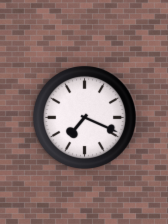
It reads 7:19
